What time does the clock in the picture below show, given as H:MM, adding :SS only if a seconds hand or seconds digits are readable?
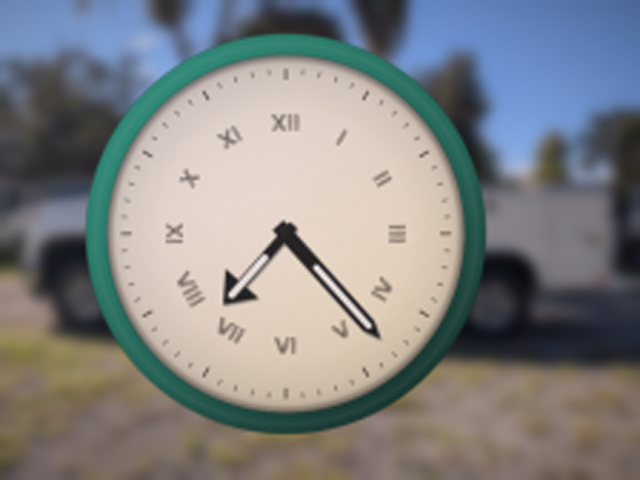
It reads 7:23
